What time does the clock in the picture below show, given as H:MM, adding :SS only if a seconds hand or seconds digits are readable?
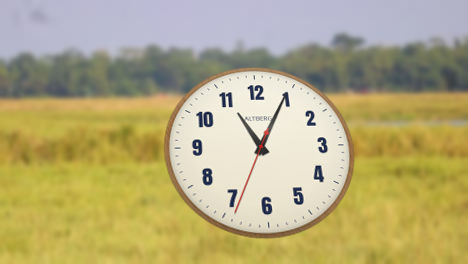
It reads 11:04:34
